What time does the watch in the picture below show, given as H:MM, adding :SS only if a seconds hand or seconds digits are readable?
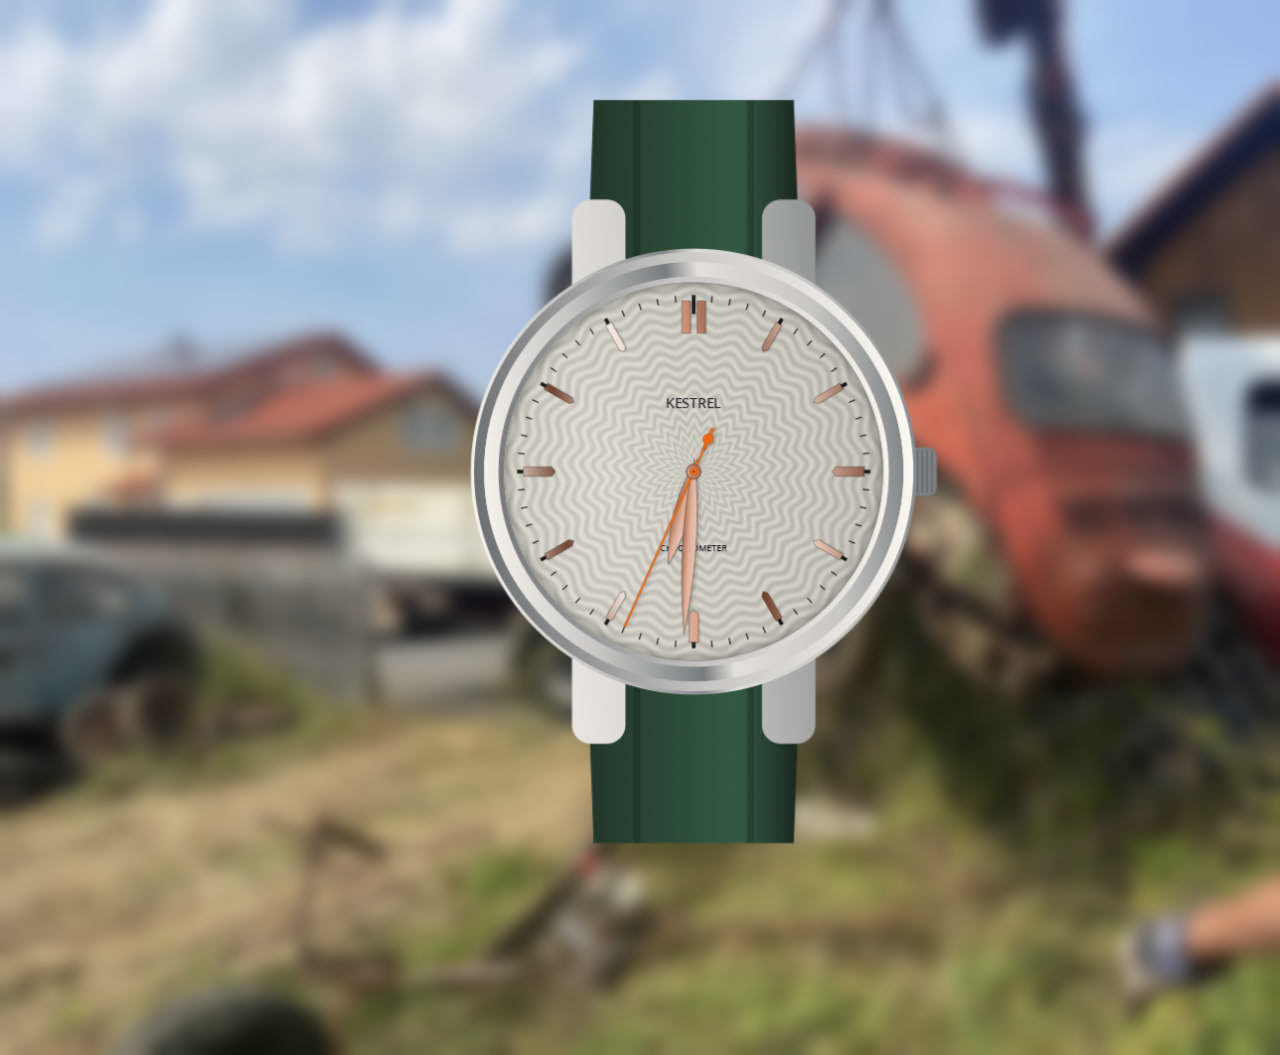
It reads 6:30:34
